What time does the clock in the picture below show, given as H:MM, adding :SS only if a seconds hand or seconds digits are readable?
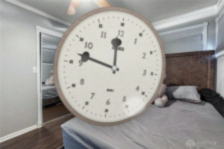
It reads 11:47
